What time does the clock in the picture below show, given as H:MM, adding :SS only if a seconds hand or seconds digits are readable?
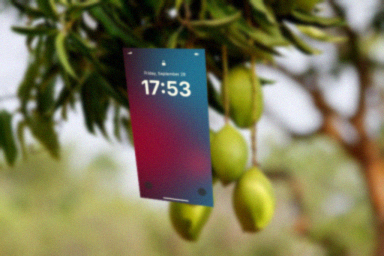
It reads 17:53
